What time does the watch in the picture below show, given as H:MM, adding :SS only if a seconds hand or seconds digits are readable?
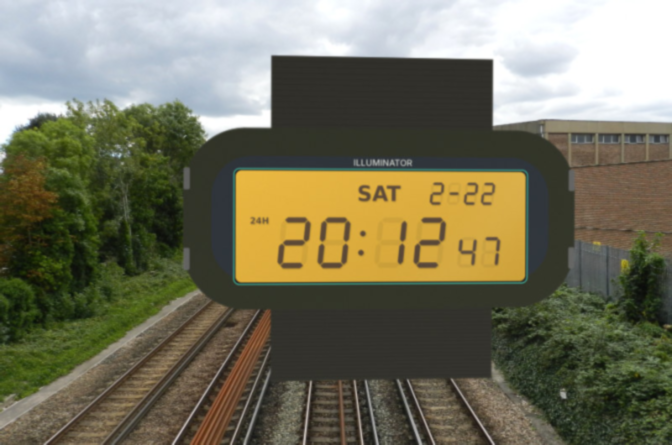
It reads 20:12:47
